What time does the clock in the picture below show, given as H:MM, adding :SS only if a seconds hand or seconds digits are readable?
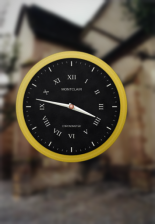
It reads 3:47
